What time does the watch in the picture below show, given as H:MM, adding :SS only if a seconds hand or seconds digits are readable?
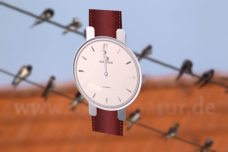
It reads 11:59
